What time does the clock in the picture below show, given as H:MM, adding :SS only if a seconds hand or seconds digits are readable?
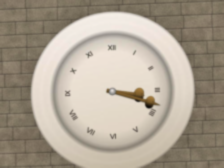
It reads 3:18
